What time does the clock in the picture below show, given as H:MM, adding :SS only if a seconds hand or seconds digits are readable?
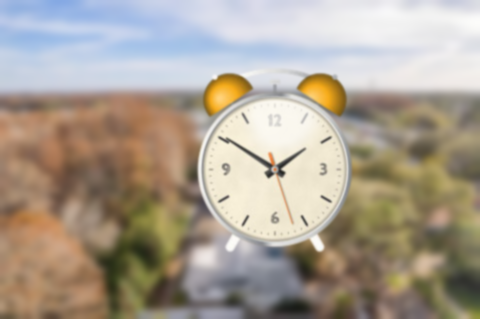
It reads 1:50:27
